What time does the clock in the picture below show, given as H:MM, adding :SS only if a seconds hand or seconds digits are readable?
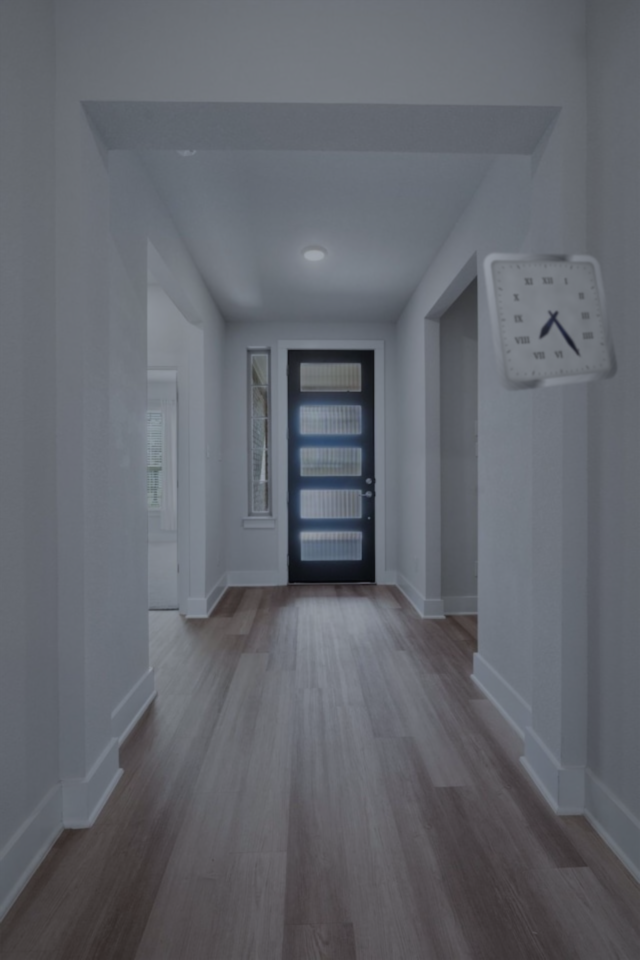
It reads 7:25
